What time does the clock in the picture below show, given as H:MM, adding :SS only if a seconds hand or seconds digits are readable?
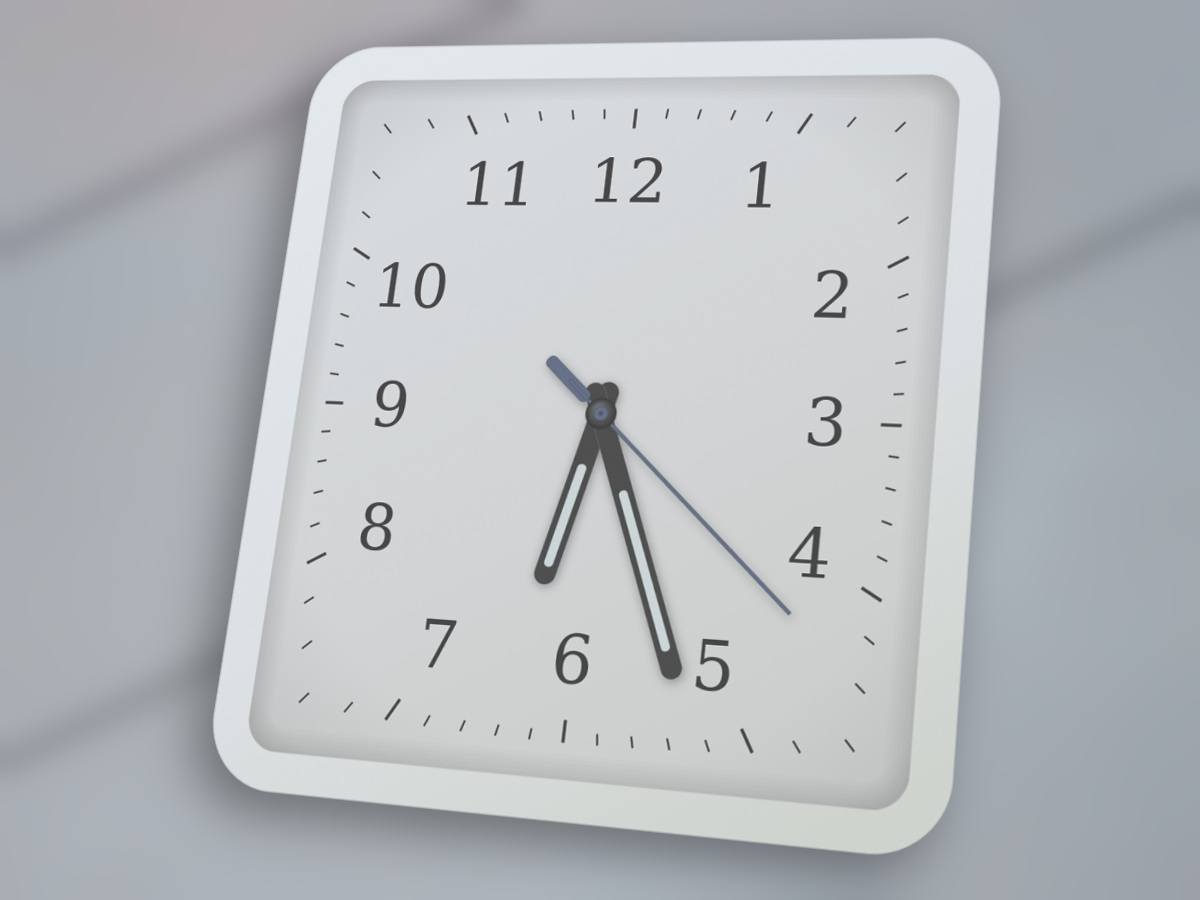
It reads 6:26:22
